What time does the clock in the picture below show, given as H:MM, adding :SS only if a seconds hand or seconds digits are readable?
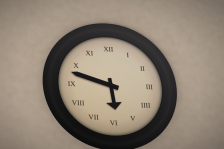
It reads 5:48
